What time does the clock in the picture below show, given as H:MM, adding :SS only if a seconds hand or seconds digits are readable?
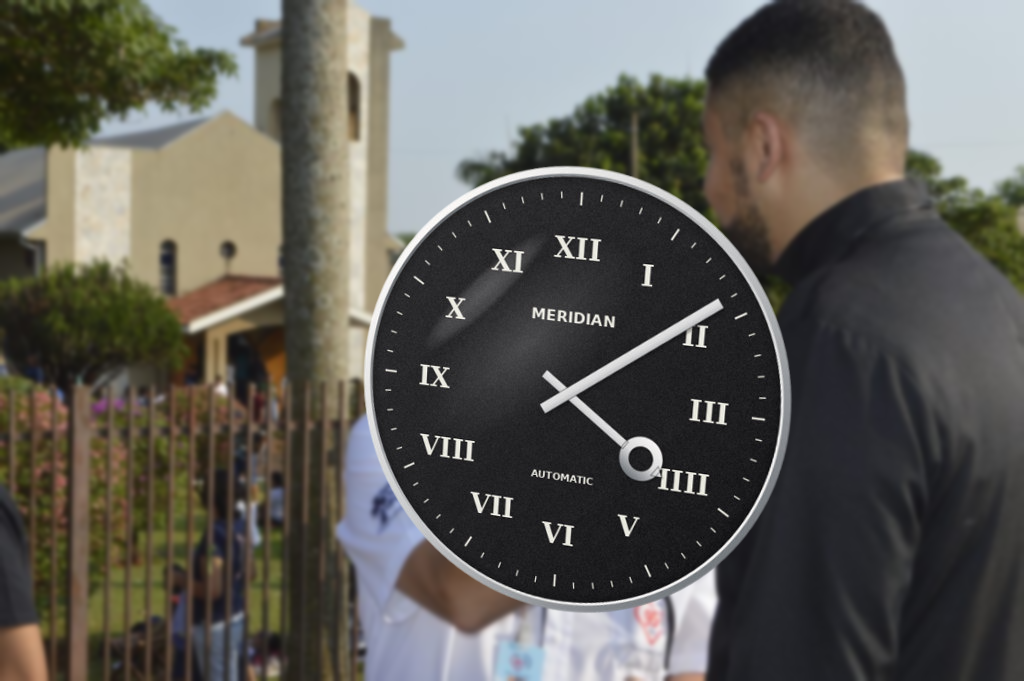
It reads 4:09
